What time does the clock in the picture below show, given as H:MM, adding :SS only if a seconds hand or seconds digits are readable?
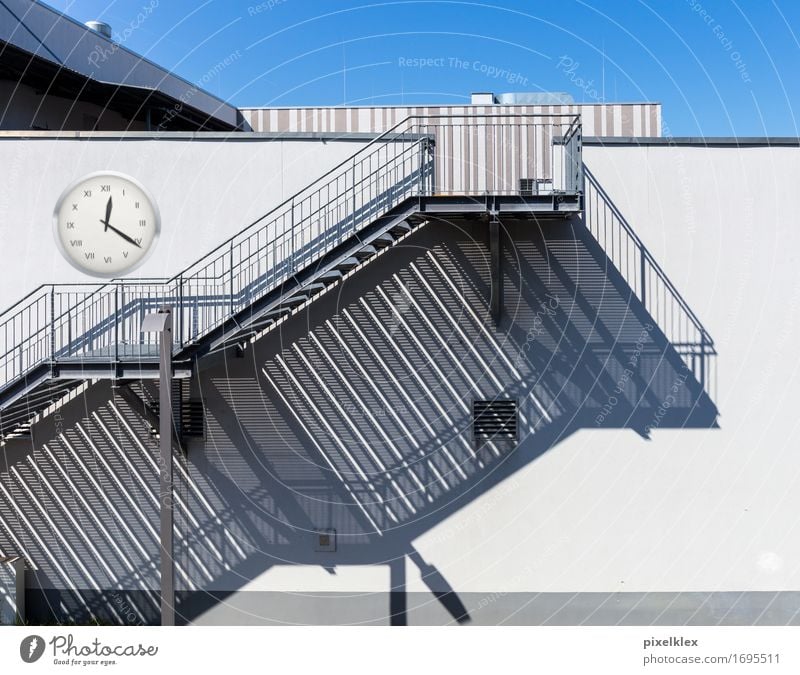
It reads 12:21
